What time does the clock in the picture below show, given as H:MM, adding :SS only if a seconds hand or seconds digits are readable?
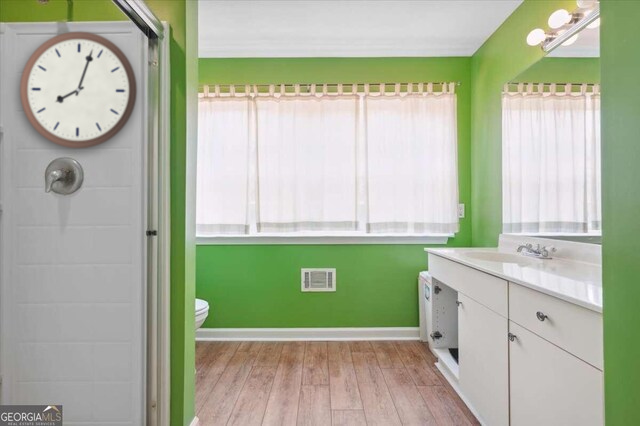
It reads 8:03
